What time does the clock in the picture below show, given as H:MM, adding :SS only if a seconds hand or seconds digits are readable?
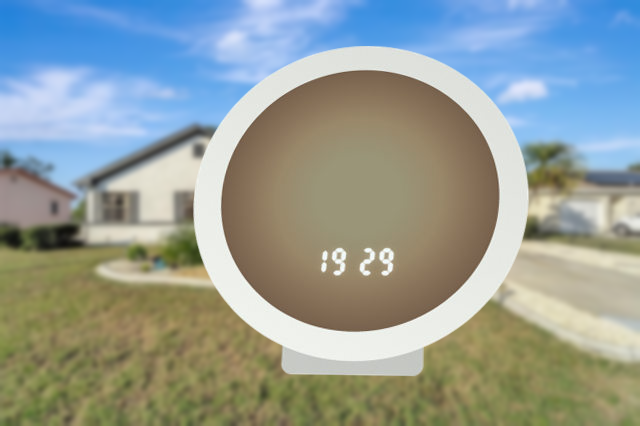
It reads 19:29
